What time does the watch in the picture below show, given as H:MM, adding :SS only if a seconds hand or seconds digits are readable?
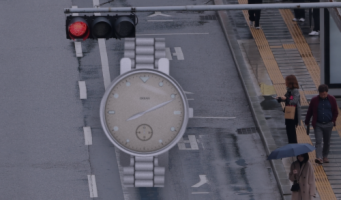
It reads 8:11
